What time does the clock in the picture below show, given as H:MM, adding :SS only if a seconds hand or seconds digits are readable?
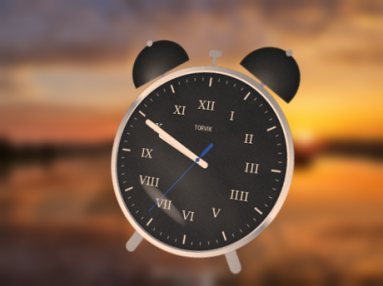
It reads 9:49:36
